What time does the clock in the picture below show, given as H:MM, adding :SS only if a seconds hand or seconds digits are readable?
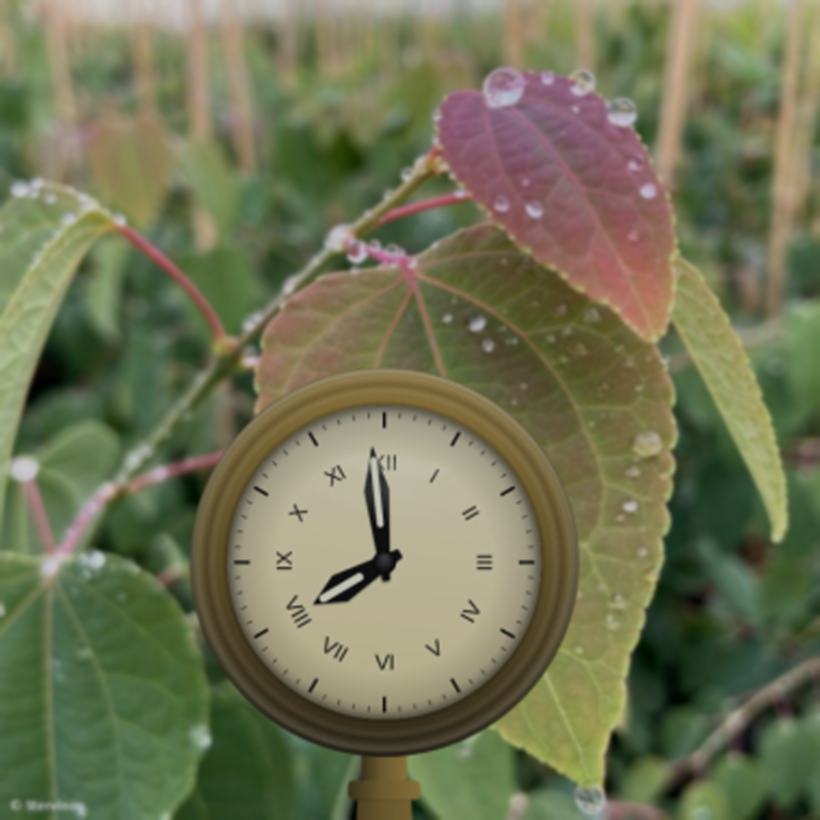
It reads 7:59
